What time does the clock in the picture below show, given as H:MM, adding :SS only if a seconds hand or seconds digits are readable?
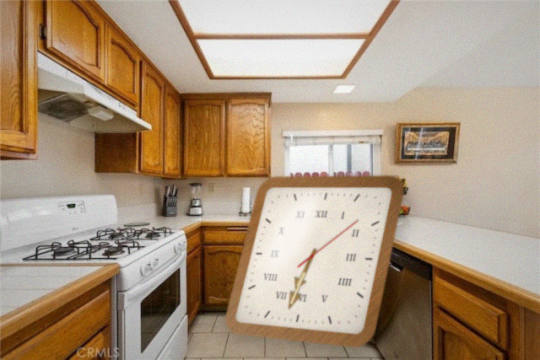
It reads 6:32:08
